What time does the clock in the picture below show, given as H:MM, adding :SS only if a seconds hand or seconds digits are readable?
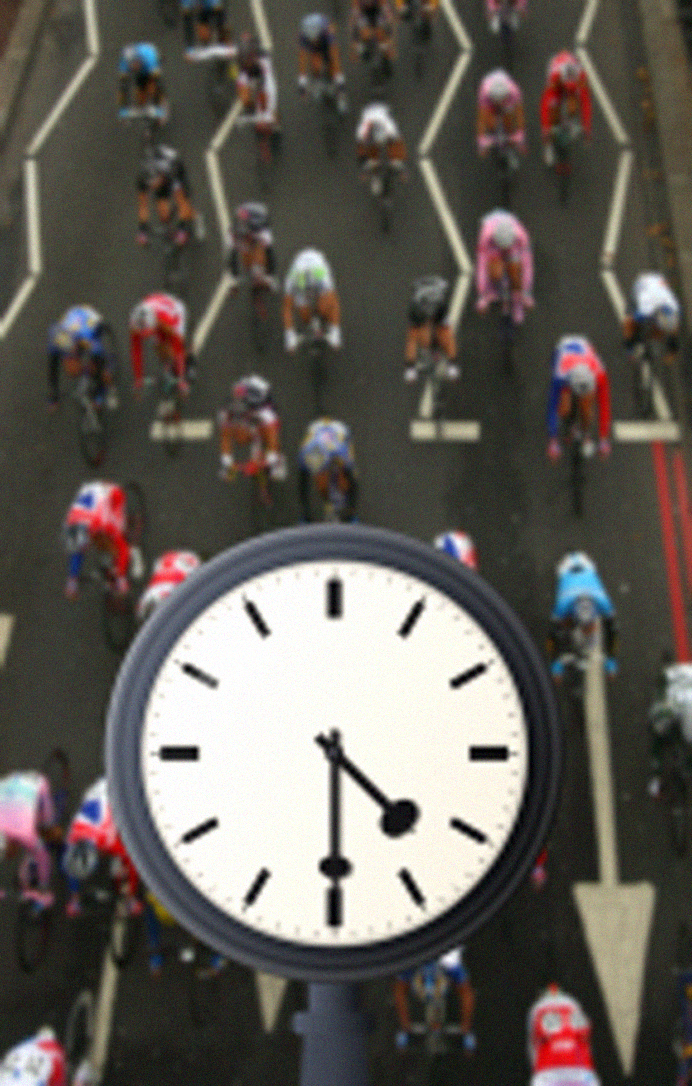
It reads 4:30
